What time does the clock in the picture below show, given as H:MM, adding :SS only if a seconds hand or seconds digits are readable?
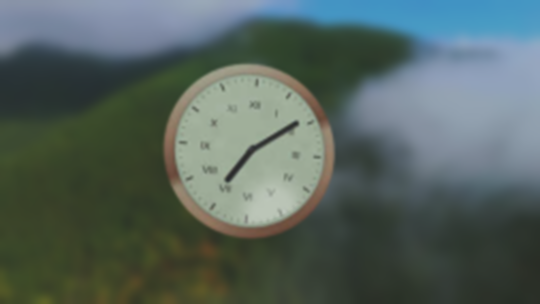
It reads 7:09
